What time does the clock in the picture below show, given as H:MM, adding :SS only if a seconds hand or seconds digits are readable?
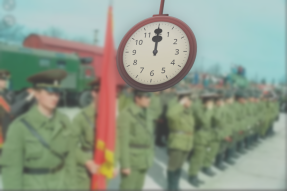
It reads 12:00
